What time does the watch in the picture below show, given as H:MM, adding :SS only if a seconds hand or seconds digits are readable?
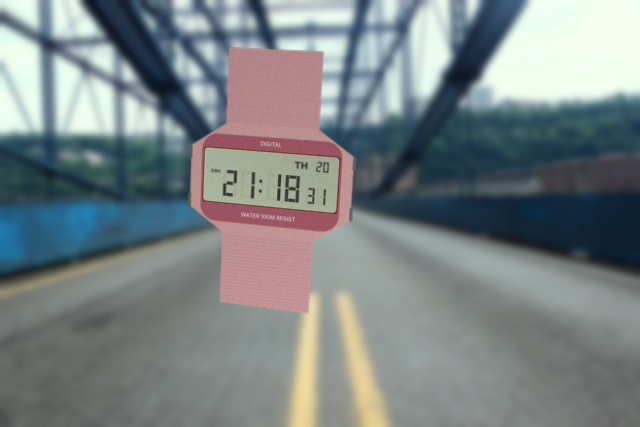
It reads 21:18:31
